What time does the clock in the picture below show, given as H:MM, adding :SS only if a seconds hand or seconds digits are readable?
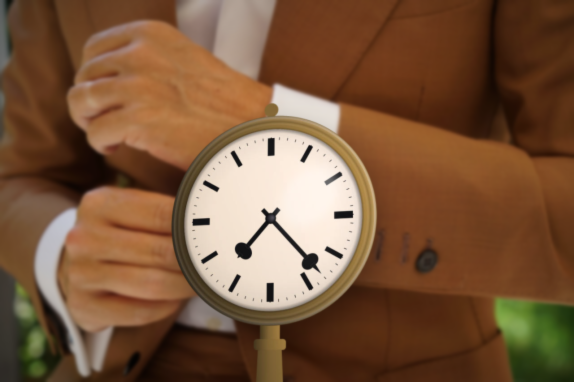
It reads 7:23
